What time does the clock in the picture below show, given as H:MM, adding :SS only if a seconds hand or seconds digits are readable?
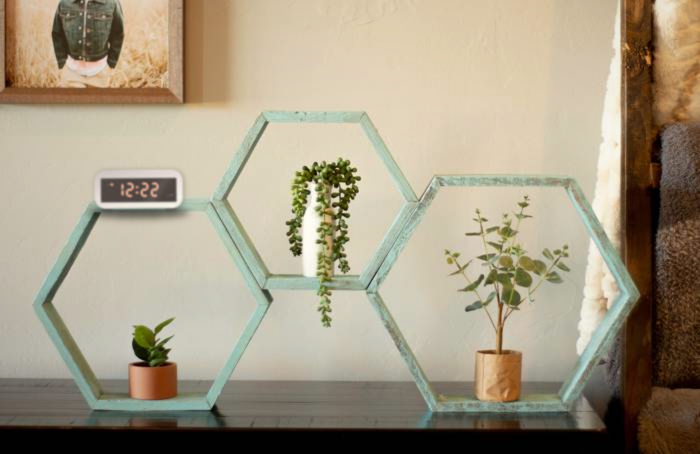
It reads 12:22
